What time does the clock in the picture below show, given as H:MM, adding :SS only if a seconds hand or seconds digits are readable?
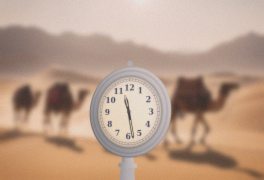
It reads 11:28
